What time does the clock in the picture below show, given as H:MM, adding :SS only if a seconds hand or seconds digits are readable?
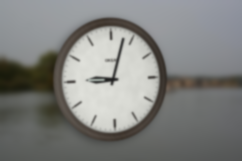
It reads 9:03
